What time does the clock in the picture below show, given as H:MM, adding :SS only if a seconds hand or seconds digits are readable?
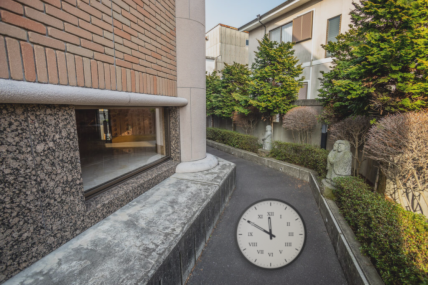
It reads 11:50
